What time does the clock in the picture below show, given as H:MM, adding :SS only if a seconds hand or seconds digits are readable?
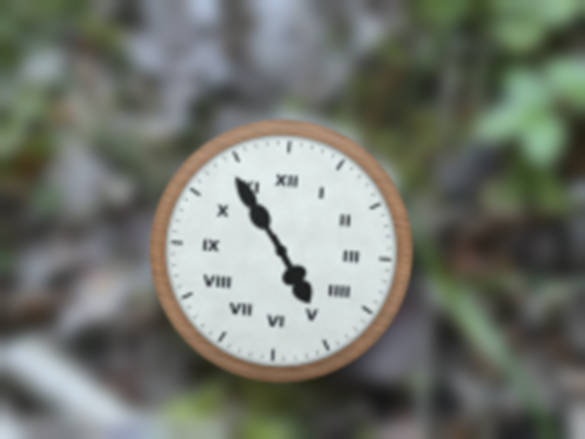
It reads 4:54
